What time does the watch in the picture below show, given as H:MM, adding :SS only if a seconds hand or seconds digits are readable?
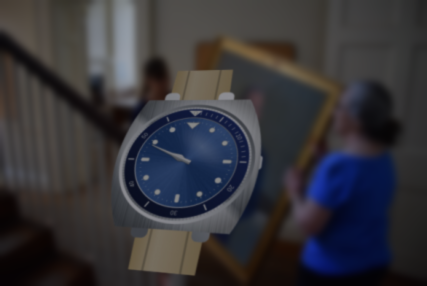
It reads 9:49
